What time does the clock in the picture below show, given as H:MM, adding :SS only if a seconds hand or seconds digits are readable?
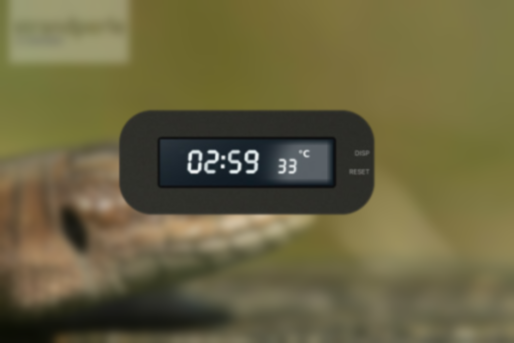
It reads 2:59
